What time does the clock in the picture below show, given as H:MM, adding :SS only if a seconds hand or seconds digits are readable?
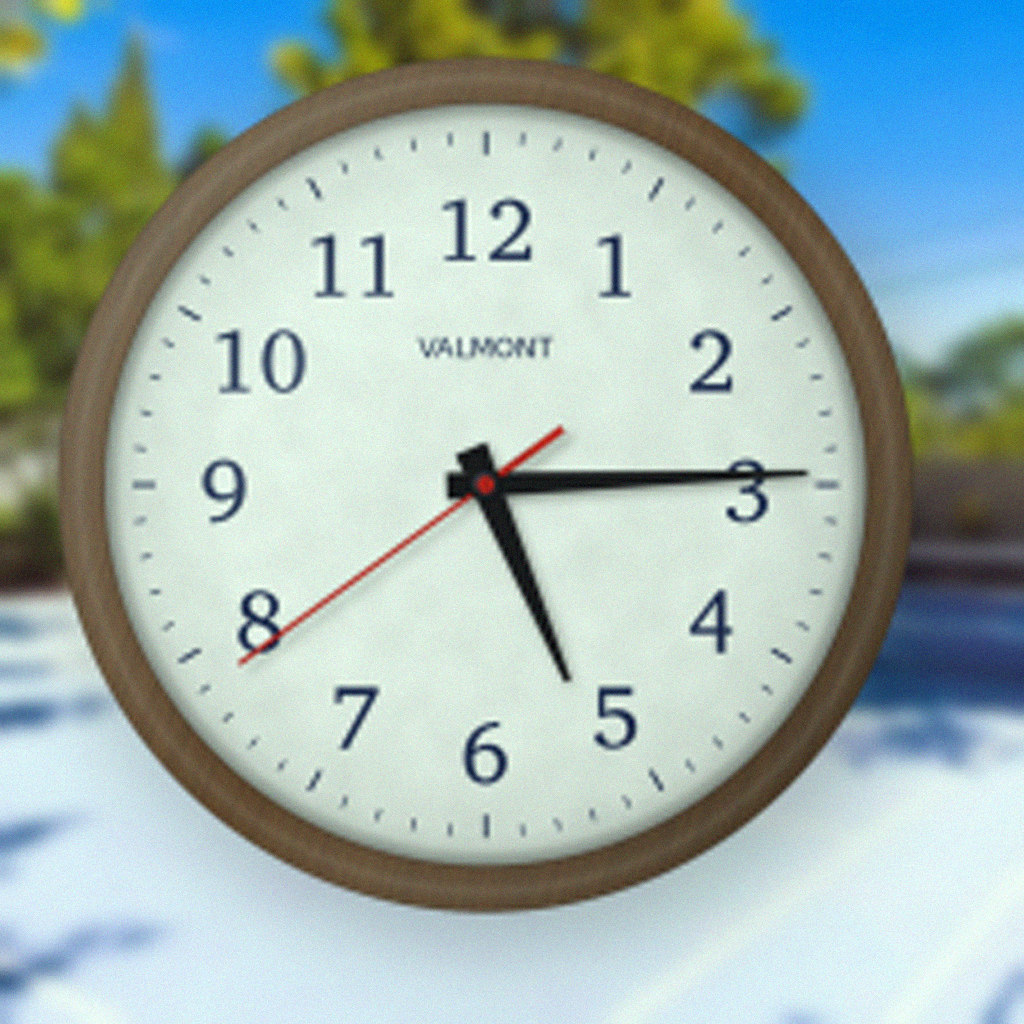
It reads 5:14:39
